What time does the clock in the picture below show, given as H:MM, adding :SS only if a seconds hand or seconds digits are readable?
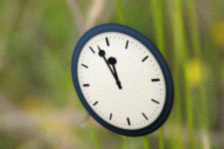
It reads 11:57
